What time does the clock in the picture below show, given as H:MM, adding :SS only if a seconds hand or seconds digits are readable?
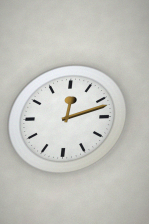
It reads 12:12
